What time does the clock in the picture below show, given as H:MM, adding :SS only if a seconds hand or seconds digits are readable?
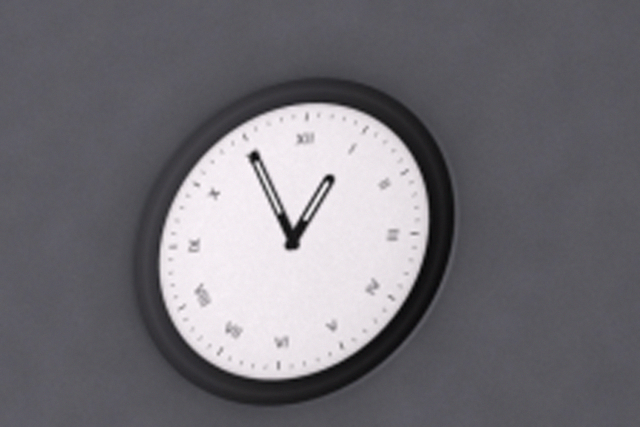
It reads 12:55
